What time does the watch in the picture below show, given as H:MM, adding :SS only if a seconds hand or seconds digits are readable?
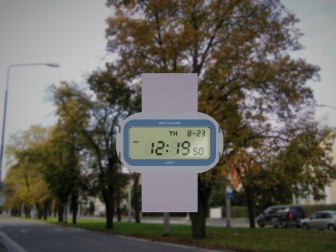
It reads 12:19:50
